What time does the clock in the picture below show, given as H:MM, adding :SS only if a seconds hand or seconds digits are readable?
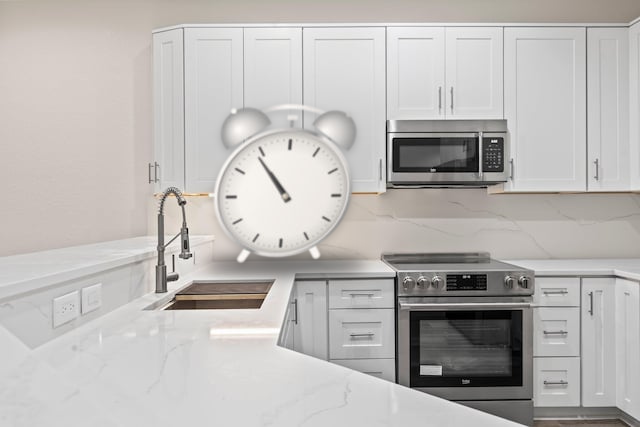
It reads 10:54
